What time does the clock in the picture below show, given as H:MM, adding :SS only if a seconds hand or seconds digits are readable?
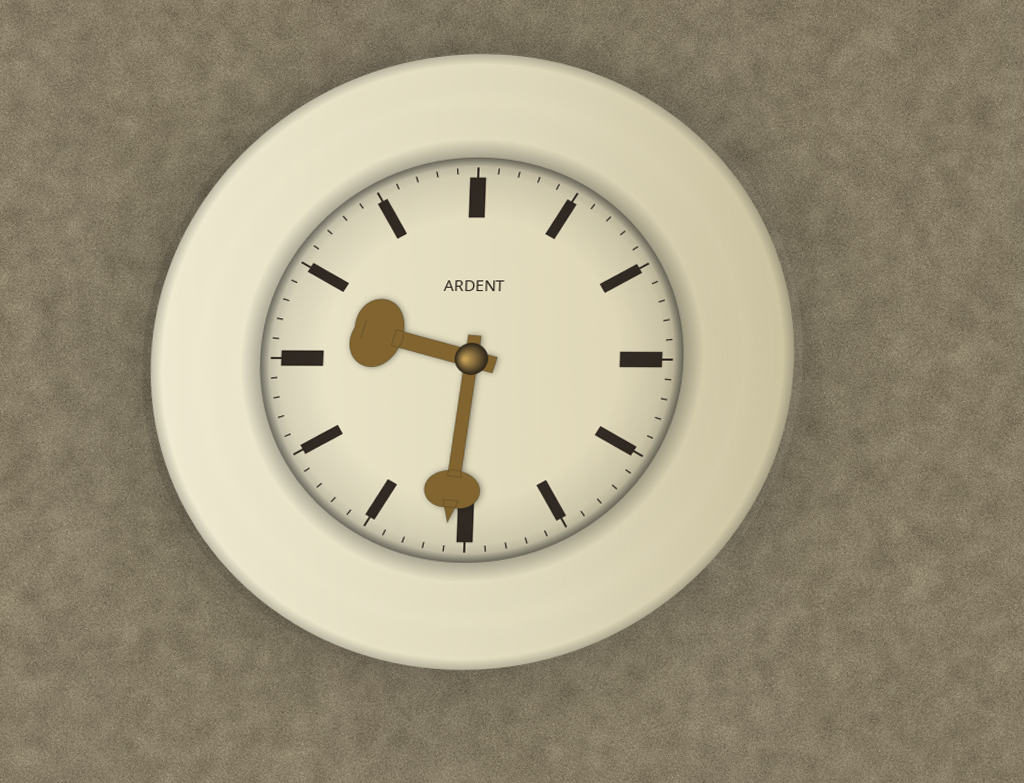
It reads 9:31
